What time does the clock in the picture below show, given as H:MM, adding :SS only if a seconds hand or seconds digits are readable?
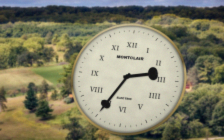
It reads 2:35
